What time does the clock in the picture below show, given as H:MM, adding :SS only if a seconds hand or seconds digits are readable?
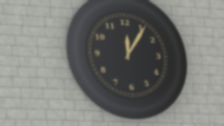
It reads 12:06
